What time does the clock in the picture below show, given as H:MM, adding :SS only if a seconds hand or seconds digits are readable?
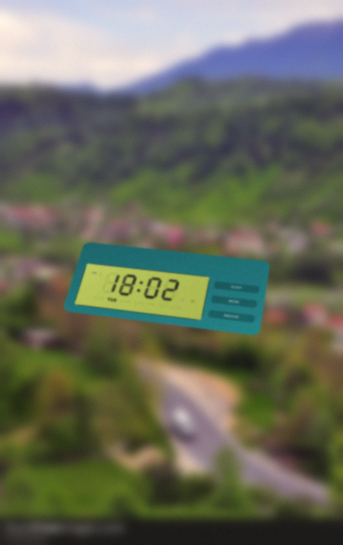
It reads 18:02
